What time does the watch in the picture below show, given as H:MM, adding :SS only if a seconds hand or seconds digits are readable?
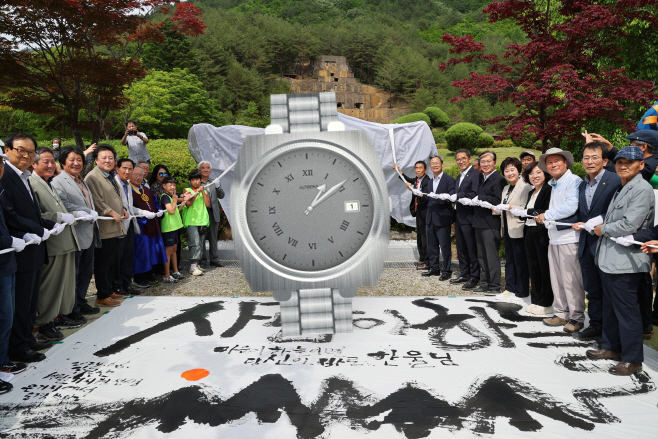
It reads 1:09
